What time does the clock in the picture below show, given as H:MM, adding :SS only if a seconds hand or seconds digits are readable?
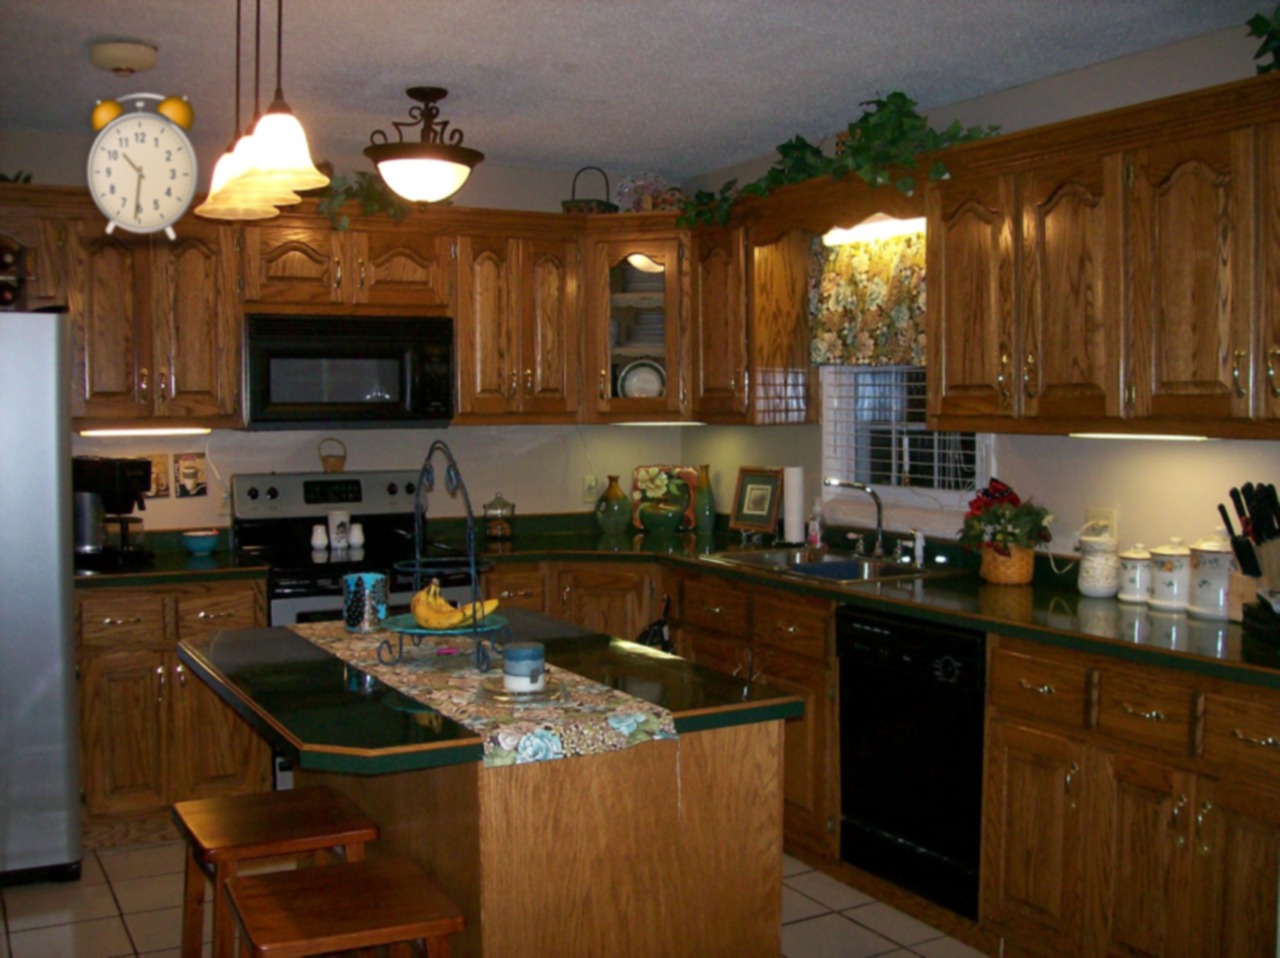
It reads 10:31
